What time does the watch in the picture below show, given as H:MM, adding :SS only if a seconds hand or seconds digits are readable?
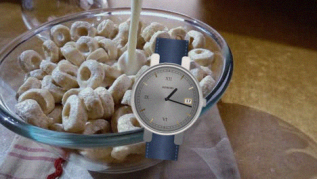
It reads 1:17
